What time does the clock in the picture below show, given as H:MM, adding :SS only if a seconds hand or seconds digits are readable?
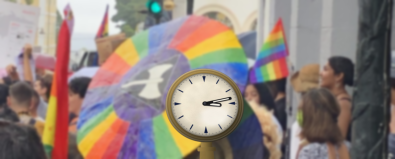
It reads 3:13
